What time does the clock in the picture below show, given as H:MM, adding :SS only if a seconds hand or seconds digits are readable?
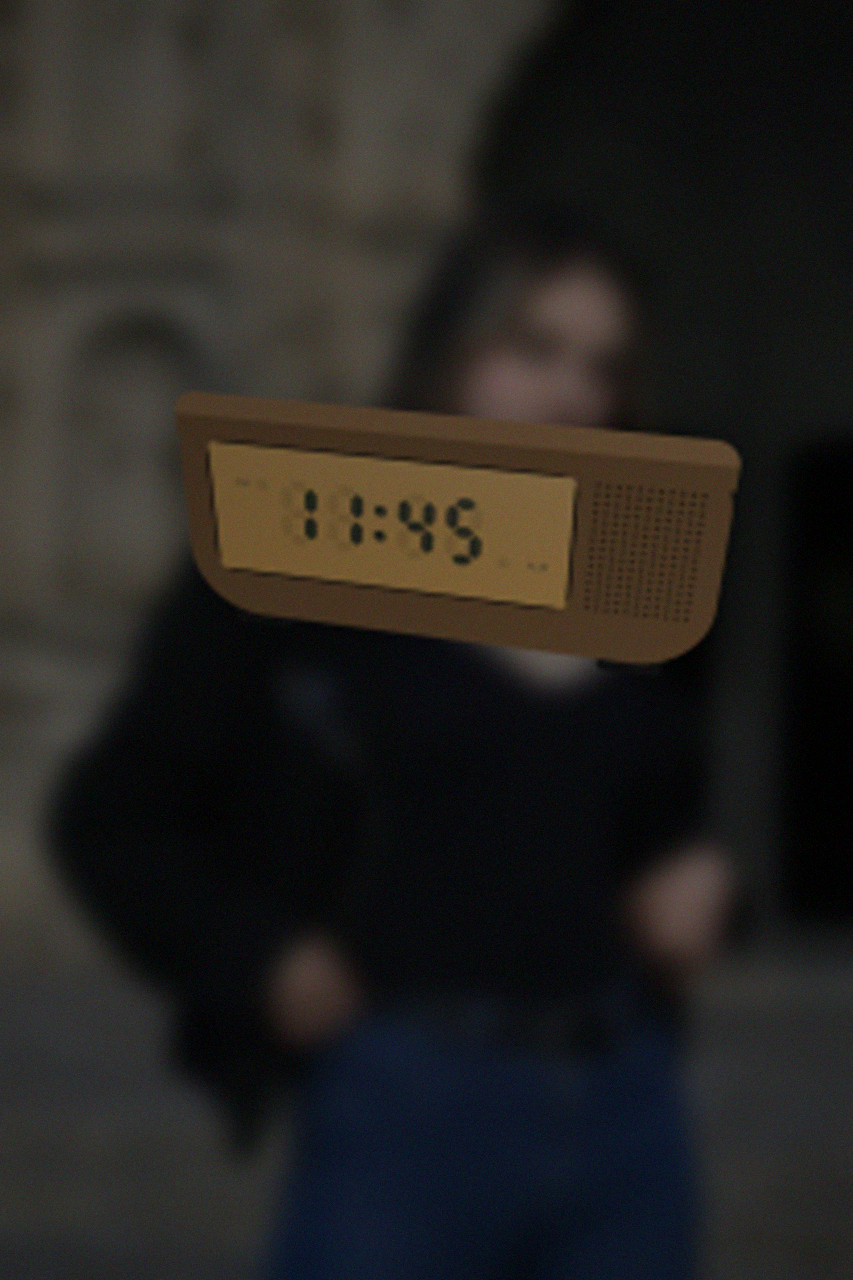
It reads 11:45
